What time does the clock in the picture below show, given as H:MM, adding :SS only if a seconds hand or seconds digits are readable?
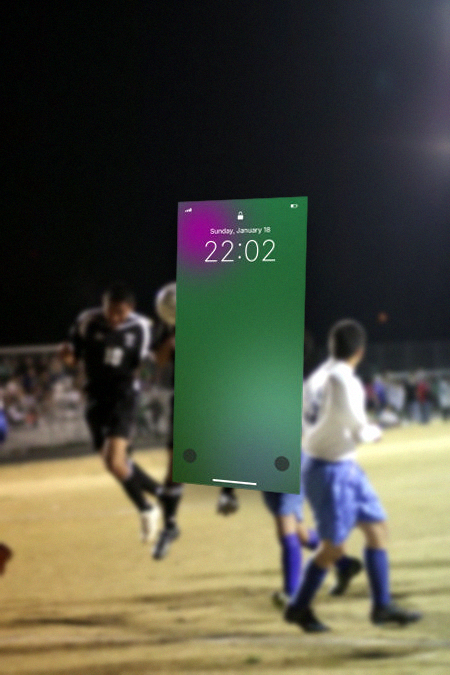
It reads 22:02
